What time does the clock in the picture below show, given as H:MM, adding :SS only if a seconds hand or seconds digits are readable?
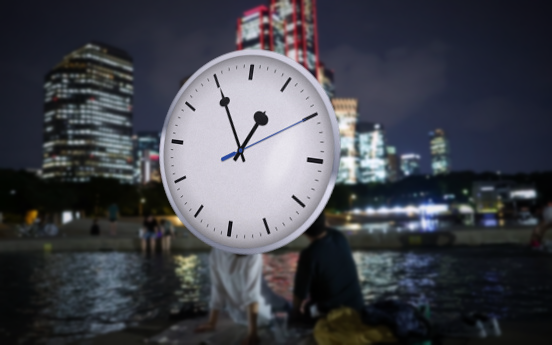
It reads 12:55:10
